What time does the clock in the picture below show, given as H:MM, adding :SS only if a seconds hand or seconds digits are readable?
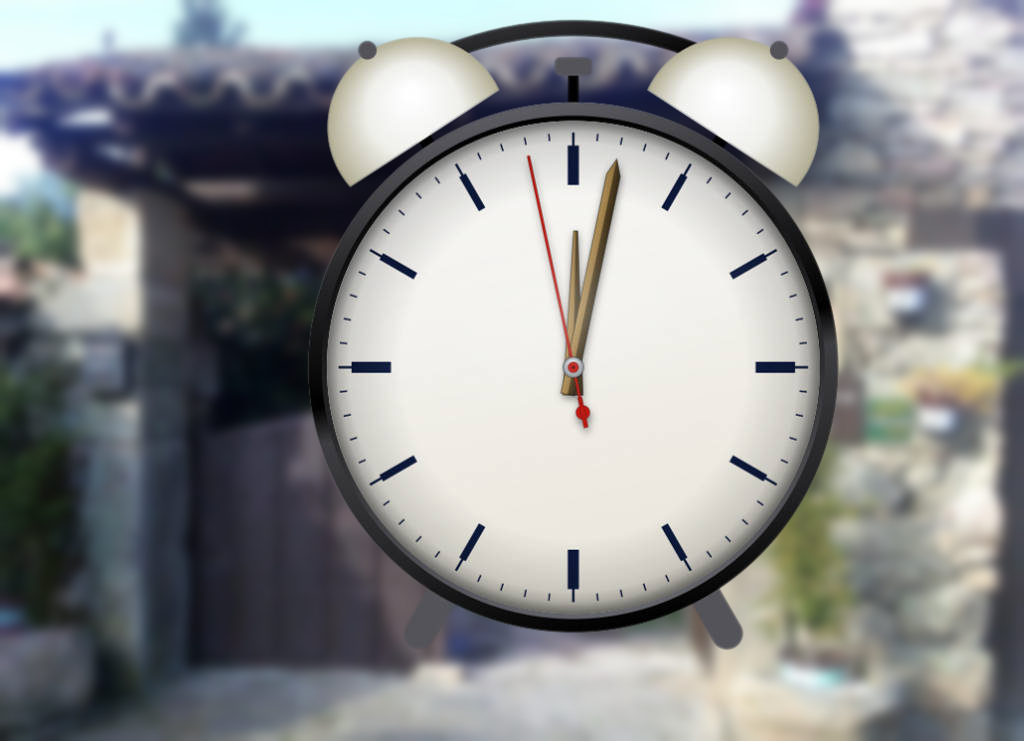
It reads 12:01:58
